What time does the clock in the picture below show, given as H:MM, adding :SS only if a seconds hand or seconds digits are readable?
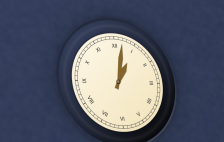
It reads 1:02
